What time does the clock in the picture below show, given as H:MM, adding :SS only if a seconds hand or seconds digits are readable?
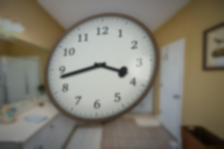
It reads 3:43
